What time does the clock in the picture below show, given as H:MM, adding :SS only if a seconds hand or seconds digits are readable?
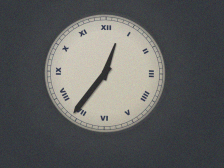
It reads 12:36
